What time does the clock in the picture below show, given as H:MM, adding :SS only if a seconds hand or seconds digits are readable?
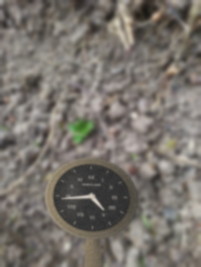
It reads 4:44
